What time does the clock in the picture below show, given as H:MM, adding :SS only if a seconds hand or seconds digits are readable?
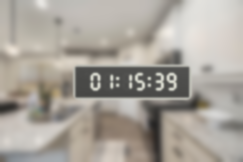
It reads 1:15:39
